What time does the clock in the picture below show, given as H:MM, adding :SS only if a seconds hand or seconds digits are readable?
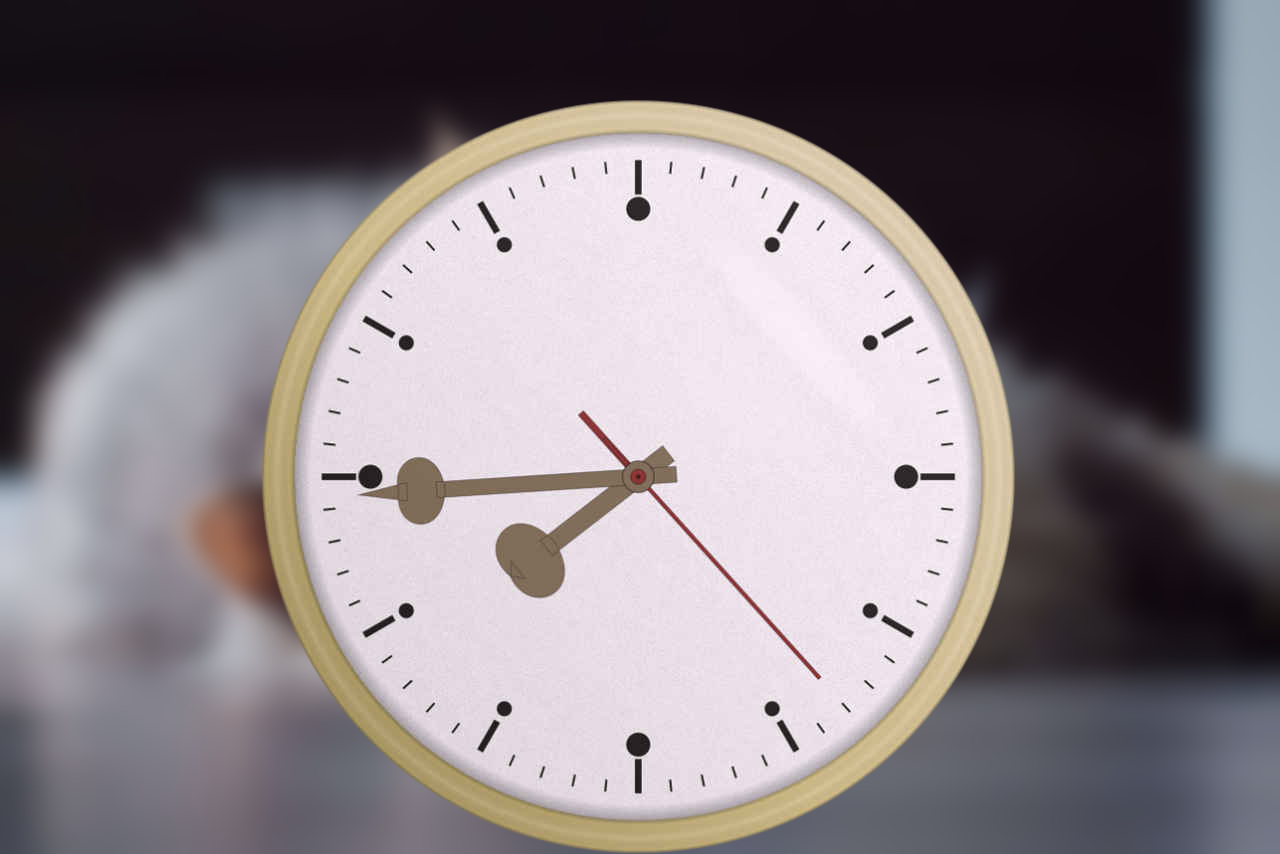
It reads 7:44:23
